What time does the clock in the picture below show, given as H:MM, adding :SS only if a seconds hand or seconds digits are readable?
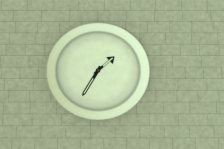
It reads 1:35
